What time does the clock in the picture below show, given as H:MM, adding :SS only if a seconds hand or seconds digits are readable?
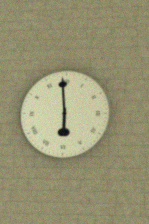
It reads 5:59
